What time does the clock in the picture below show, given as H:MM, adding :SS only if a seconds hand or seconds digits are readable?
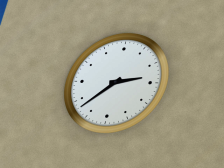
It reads 2:38
